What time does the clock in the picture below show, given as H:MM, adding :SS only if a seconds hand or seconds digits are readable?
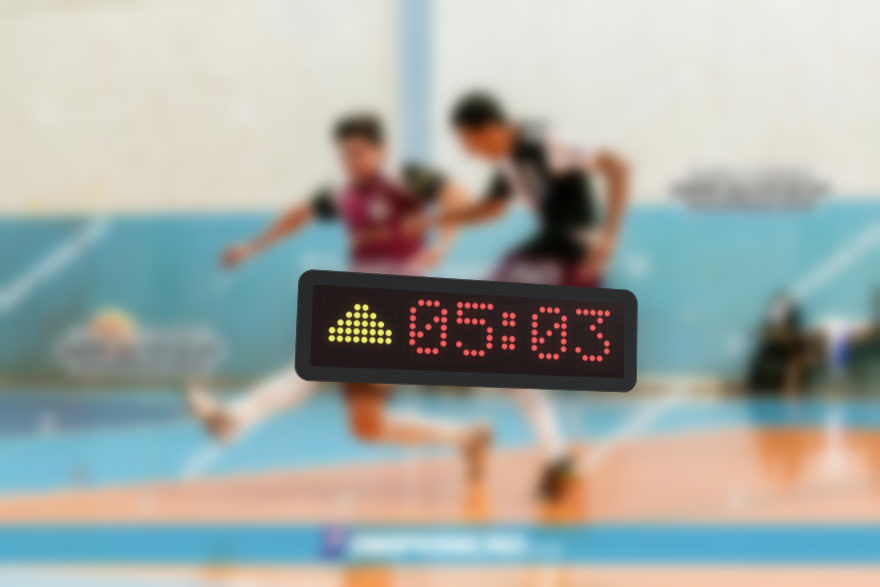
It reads 5:03
